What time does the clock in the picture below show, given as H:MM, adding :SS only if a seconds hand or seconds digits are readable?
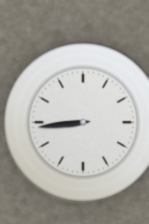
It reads 8:44
